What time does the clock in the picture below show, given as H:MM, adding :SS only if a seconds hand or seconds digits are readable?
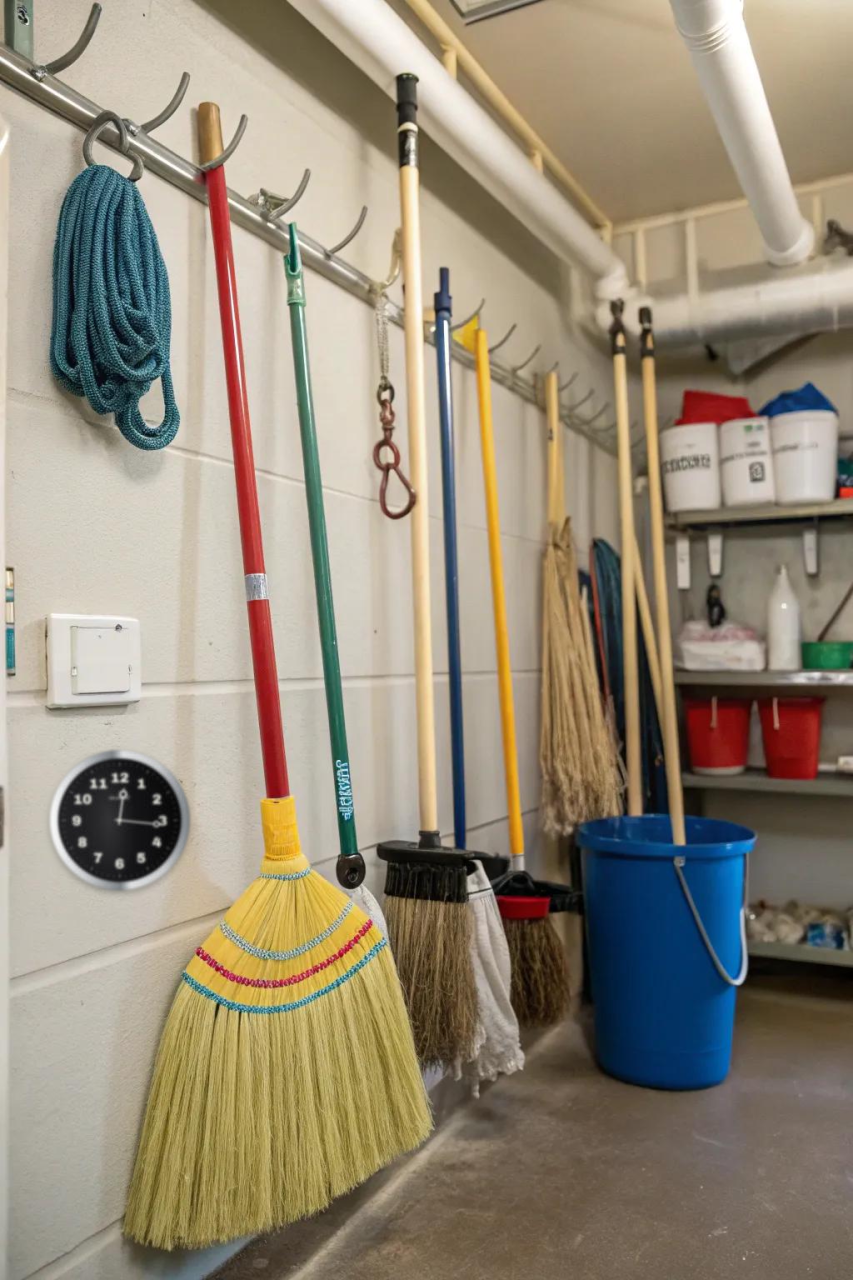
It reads 12:16
